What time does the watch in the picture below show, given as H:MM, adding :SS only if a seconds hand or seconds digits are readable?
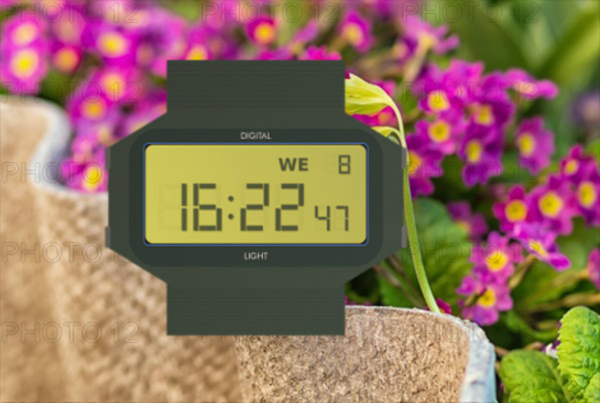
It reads 16:22:47
